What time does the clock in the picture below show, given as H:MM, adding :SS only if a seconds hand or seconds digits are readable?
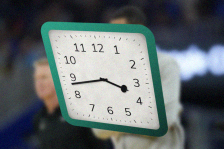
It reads 3:43
